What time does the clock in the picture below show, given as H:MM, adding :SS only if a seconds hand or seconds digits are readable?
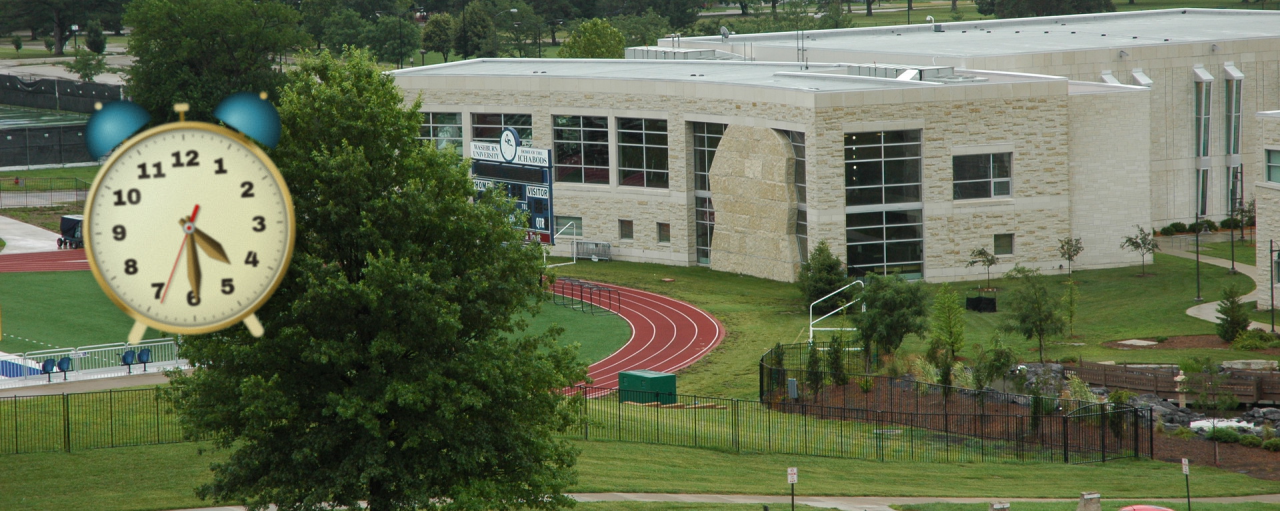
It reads 4:29:34
